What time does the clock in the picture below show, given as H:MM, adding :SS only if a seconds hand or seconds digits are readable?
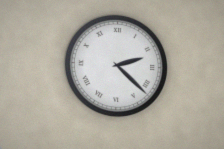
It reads 2:22
